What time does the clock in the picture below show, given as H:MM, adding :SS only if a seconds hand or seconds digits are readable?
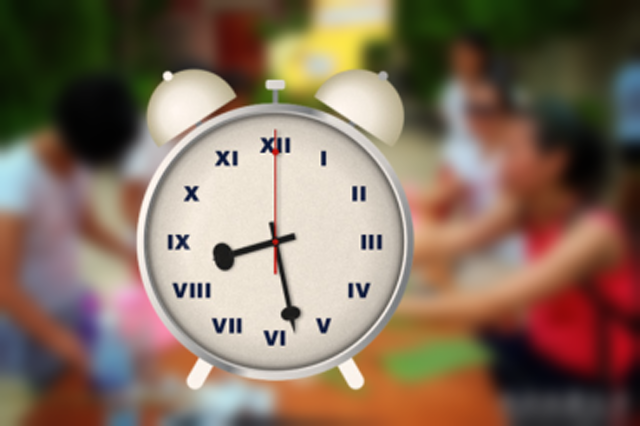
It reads 8:28:00
